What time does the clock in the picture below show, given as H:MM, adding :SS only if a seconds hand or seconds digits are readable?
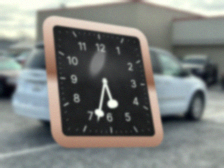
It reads 5:33
